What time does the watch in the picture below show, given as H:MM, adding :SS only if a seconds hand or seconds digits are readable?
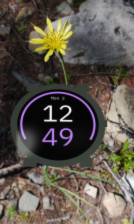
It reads 12:49
